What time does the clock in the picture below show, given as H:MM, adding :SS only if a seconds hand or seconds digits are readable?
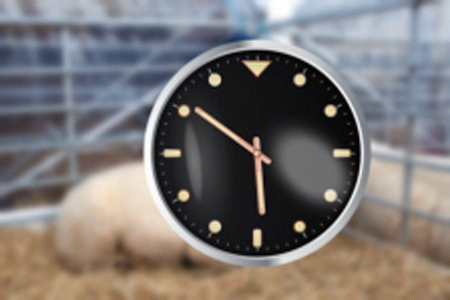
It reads 5:51
